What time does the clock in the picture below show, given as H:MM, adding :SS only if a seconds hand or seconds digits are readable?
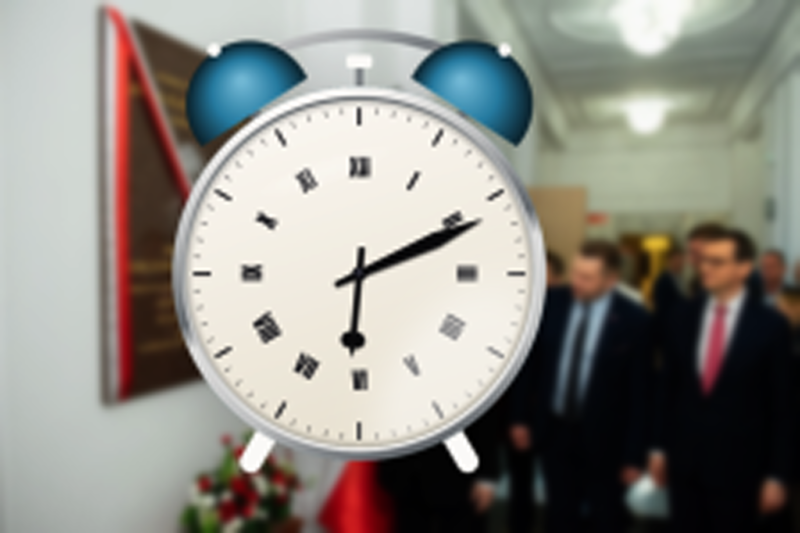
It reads 6:11
